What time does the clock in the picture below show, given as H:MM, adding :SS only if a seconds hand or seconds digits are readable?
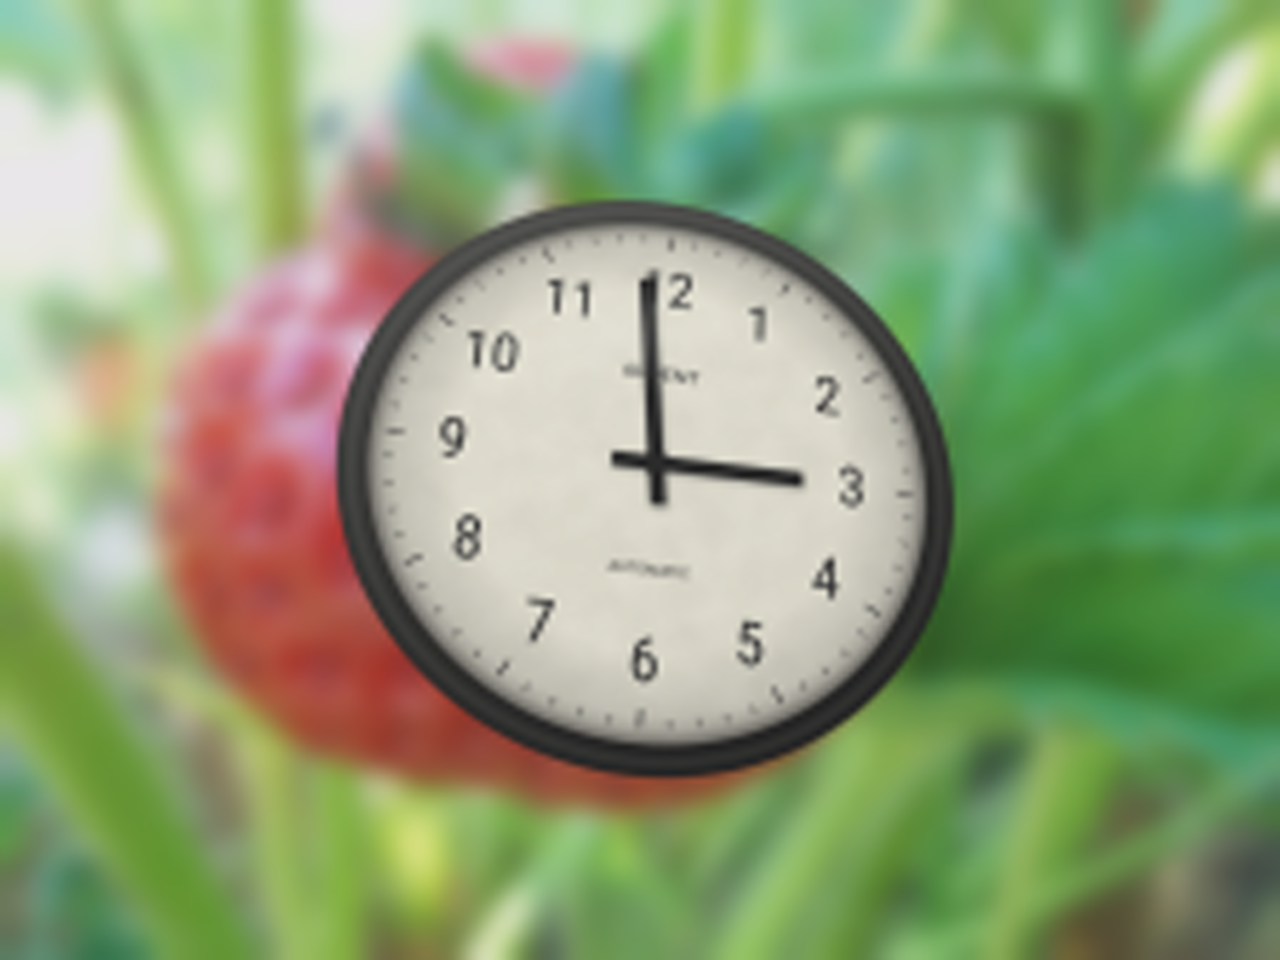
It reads 2:59
